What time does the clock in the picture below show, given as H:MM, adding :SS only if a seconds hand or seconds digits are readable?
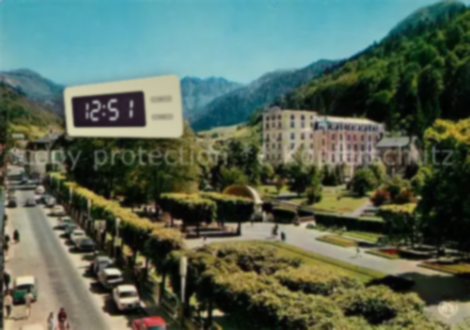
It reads 12:51
